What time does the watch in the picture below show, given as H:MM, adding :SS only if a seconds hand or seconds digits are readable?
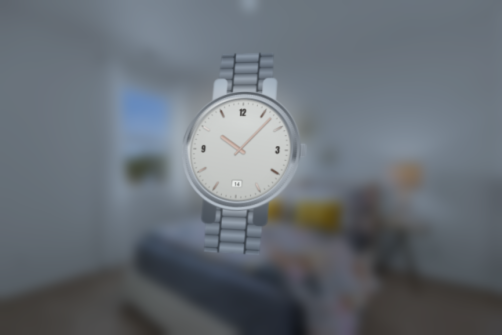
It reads 10:07
